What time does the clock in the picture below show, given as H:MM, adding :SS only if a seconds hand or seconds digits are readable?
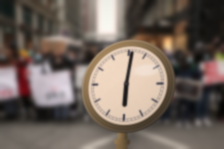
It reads 6:01
